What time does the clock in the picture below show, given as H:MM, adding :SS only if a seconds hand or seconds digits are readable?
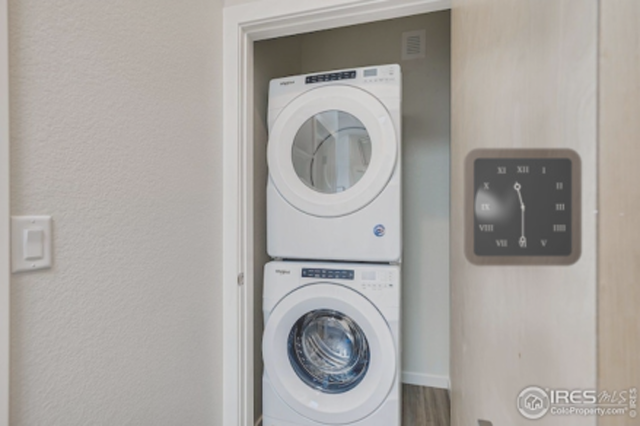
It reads 11:30
